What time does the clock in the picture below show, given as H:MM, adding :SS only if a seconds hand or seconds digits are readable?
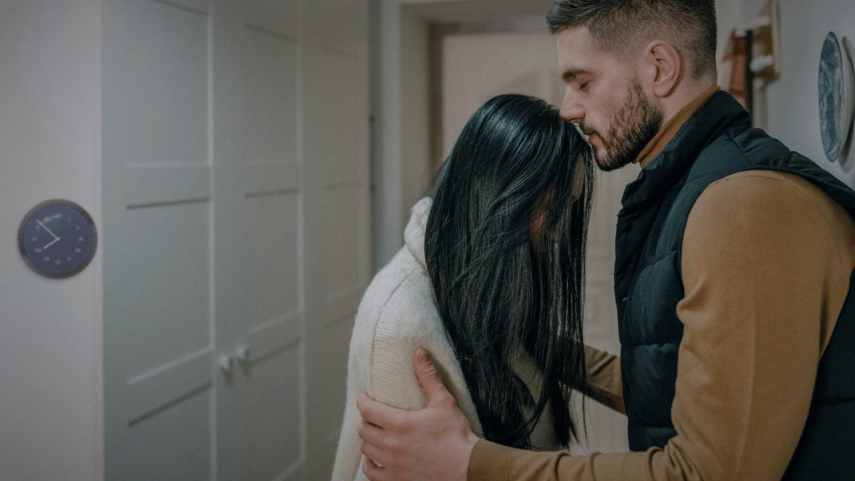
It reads 7:52
